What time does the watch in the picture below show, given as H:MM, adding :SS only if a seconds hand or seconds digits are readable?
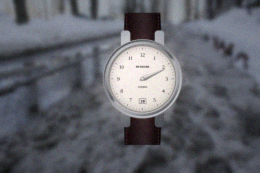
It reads 2:11
